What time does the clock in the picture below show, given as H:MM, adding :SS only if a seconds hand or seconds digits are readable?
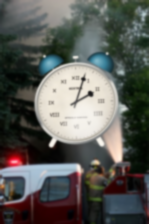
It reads 2:03
